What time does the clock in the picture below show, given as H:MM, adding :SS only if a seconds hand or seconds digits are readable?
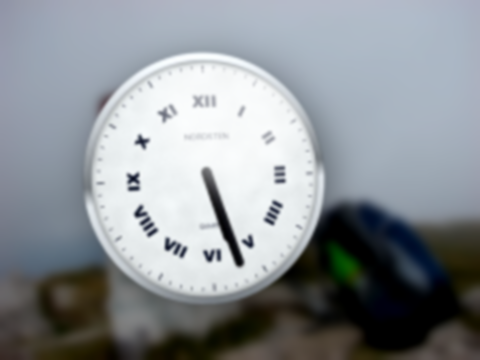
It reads 5:27
